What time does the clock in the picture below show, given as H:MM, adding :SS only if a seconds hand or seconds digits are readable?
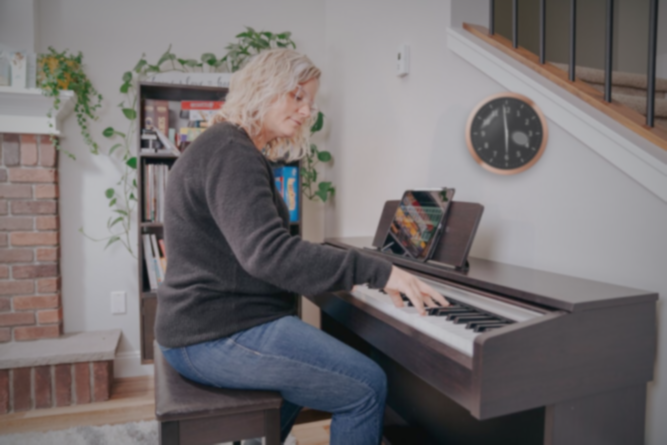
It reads 5:59
